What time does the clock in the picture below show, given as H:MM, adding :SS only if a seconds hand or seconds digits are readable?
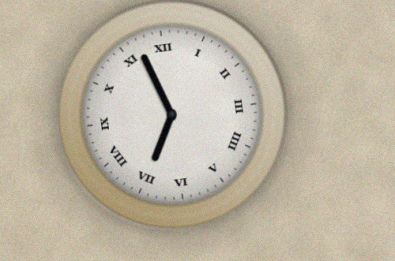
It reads 6:57
